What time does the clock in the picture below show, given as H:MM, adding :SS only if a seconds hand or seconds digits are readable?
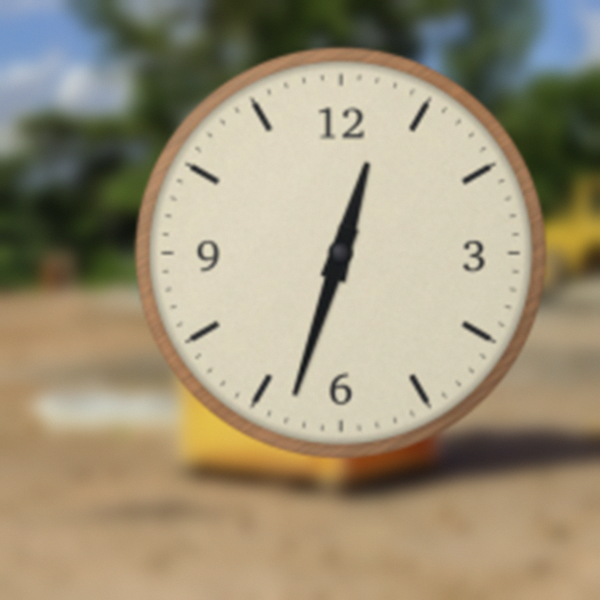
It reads 12:33
